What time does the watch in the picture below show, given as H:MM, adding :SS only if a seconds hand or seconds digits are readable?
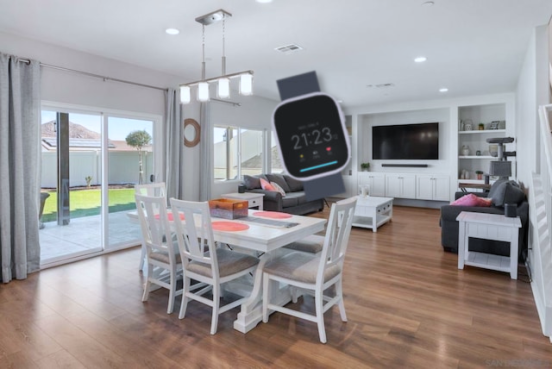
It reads 21:23
